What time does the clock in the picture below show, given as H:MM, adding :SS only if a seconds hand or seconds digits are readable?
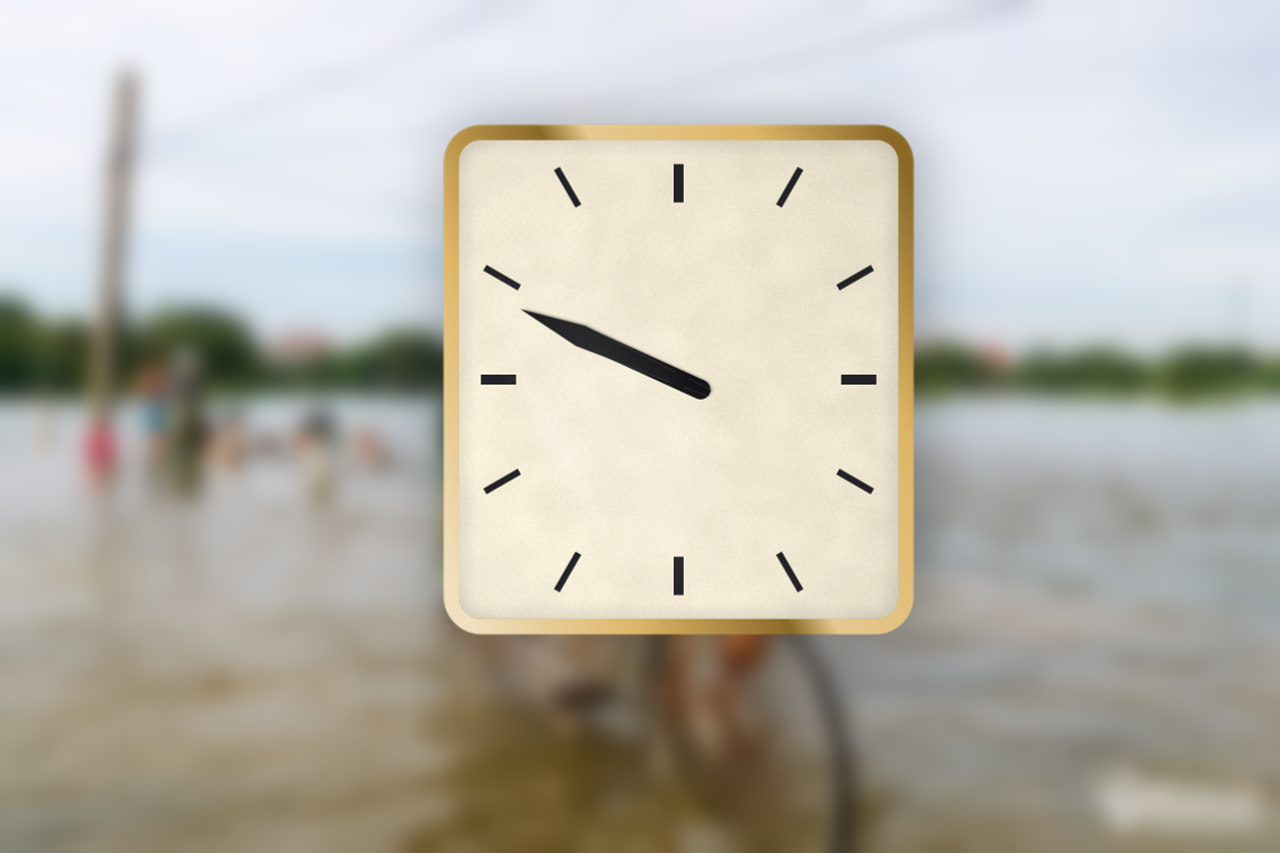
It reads 9:49
